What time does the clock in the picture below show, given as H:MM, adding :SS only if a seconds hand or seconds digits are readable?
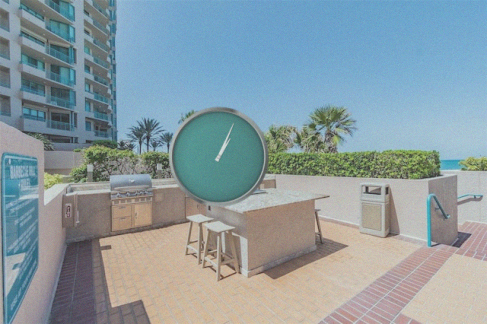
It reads 1:04
